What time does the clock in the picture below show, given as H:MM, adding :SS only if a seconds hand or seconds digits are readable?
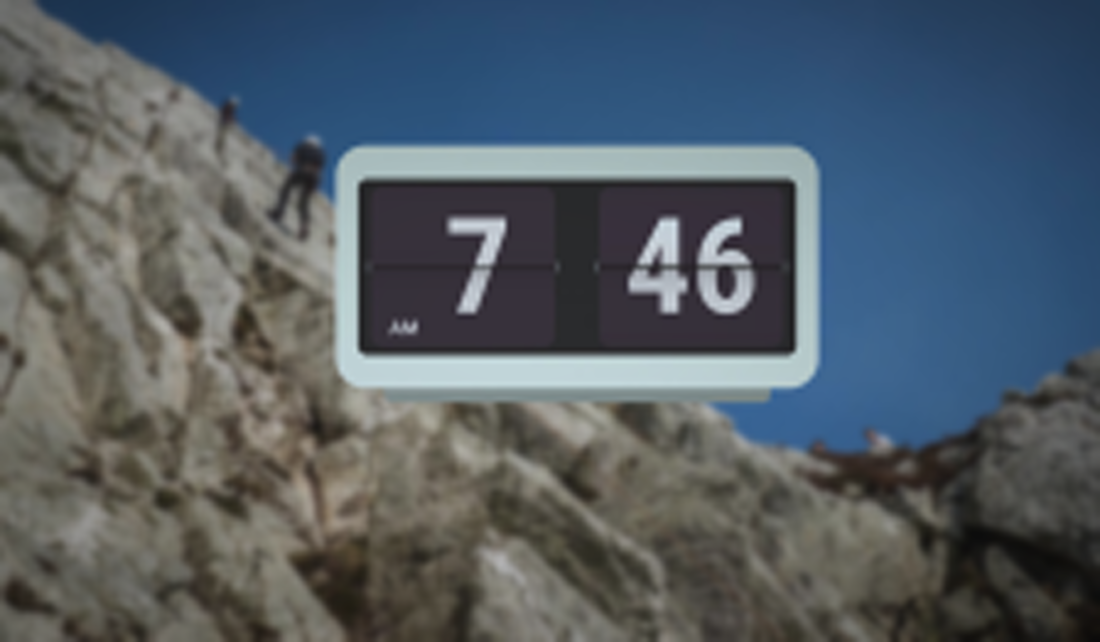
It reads 7:46
